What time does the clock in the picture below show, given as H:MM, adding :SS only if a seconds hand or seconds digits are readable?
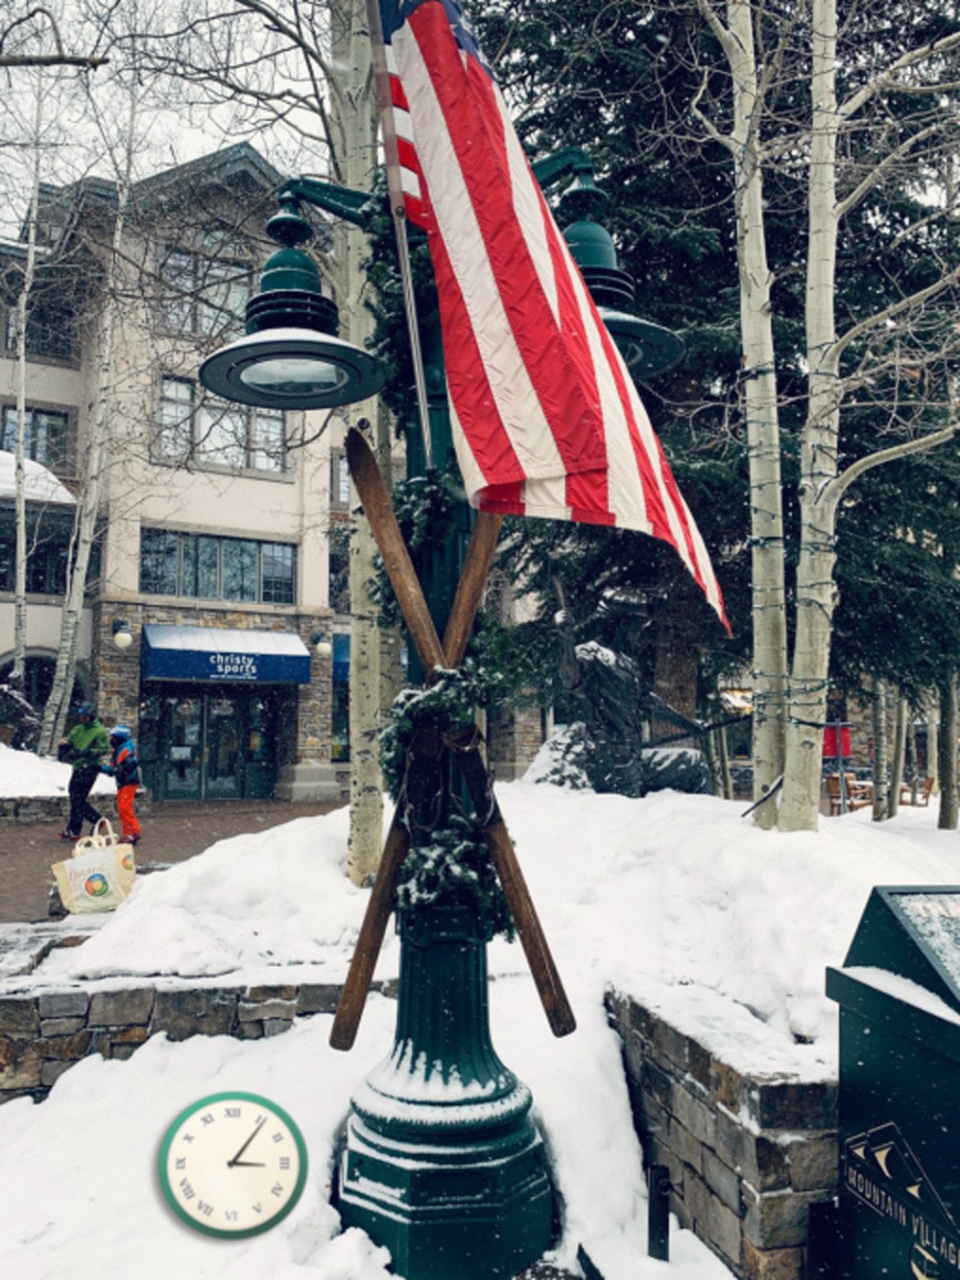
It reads 3:06
